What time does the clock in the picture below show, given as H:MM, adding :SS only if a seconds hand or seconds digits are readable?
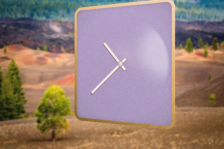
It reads 10:38
